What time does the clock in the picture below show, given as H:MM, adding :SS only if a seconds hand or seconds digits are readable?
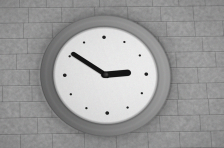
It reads 2:51
